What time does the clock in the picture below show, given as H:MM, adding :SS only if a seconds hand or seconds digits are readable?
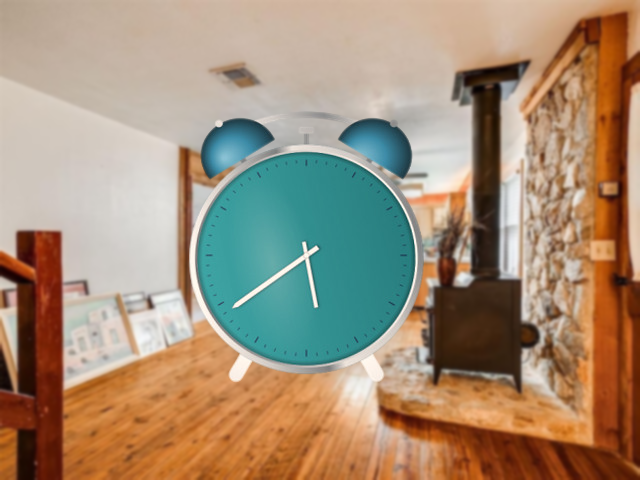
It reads 5:39
